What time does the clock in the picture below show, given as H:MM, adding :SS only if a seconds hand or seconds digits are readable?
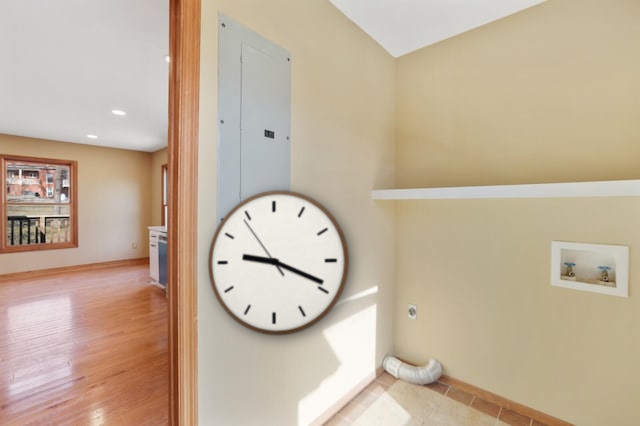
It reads 9:18:54
